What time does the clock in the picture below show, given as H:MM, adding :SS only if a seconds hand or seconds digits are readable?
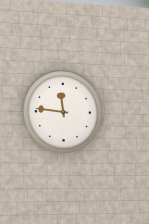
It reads 11:46
